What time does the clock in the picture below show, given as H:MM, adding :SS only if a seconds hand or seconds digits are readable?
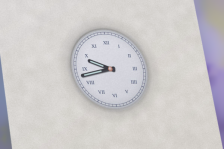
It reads 9:43
